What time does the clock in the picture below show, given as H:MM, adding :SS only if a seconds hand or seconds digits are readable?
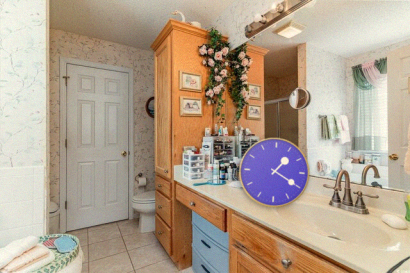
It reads 1:20
